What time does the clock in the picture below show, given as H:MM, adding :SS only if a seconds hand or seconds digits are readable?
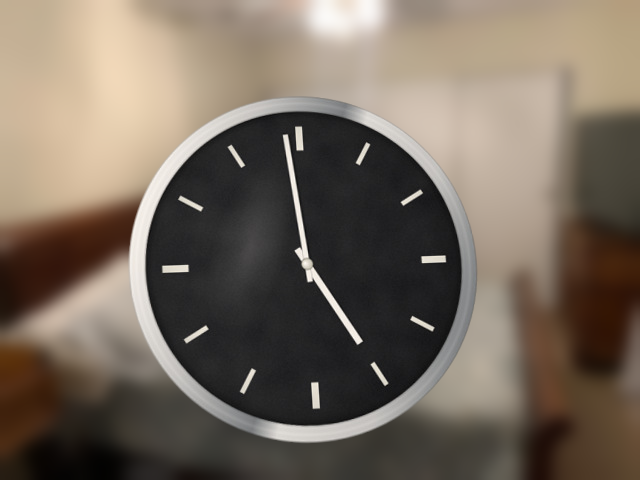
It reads 4:59
